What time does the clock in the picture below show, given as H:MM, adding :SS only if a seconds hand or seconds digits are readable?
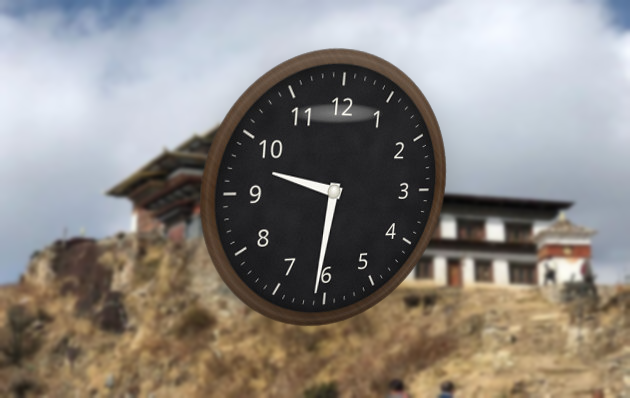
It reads 9:31
